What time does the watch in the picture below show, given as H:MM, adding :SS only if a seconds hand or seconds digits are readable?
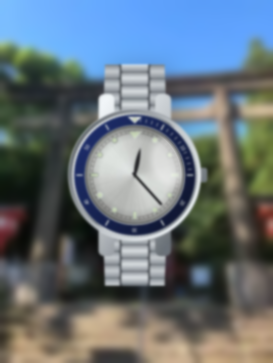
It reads 12:23
